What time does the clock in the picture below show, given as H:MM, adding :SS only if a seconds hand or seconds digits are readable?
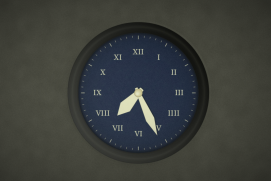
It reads 7:26
